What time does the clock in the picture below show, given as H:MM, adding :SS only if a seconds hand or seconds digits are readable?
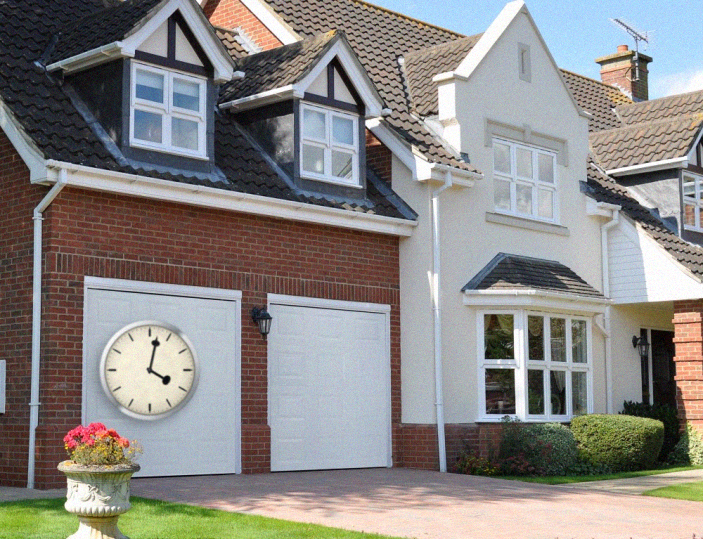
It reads 4:02
